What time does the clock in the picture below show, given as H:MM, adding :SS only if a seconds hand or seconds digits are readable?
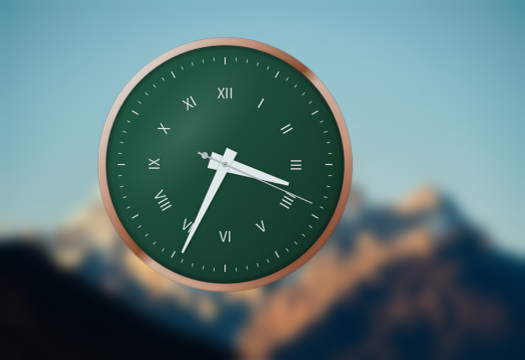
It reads 3:34:19
